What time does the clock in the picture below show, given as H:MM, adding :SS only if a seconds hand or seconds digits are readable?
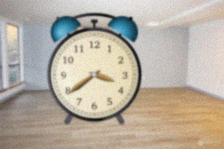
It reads 3:39
